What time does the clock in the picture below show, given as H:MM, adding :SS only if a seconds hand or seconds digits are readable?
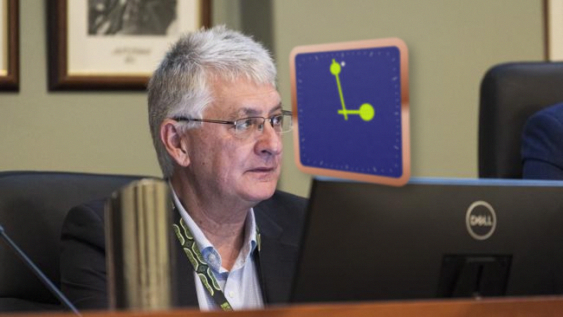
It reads 2:58
